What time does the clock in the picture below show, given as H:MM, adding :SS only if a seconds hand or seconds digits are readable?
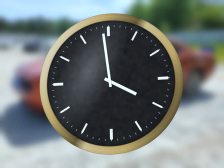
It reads 3:59
